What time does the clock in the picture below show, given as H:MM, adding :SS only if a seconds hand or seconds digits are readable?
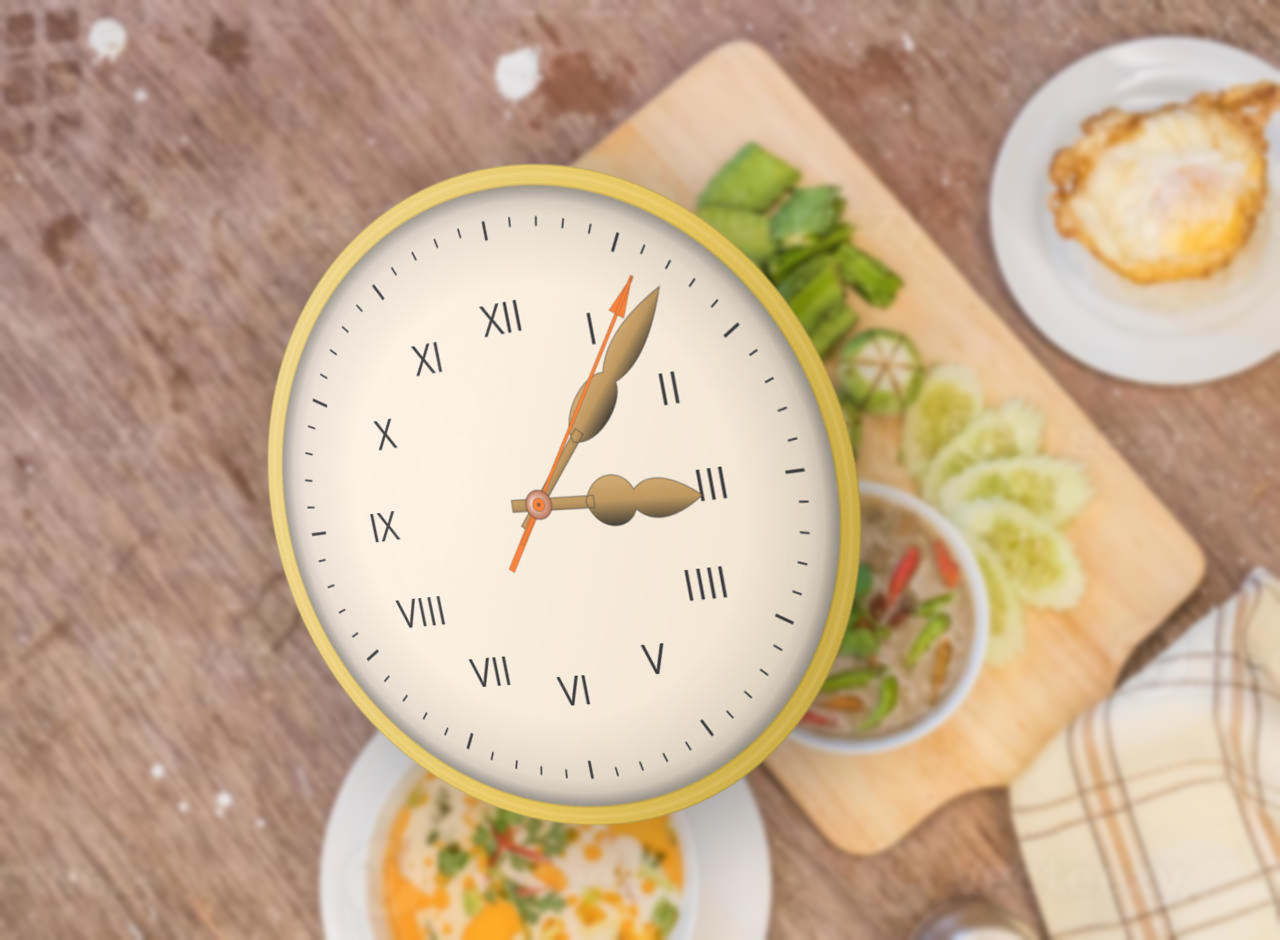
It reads 3:07:06
